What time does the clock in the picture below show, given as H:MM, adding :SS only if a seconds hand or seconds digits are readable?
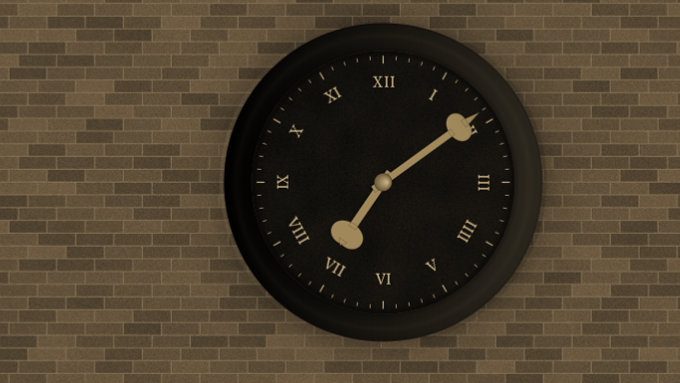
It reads 7:09
